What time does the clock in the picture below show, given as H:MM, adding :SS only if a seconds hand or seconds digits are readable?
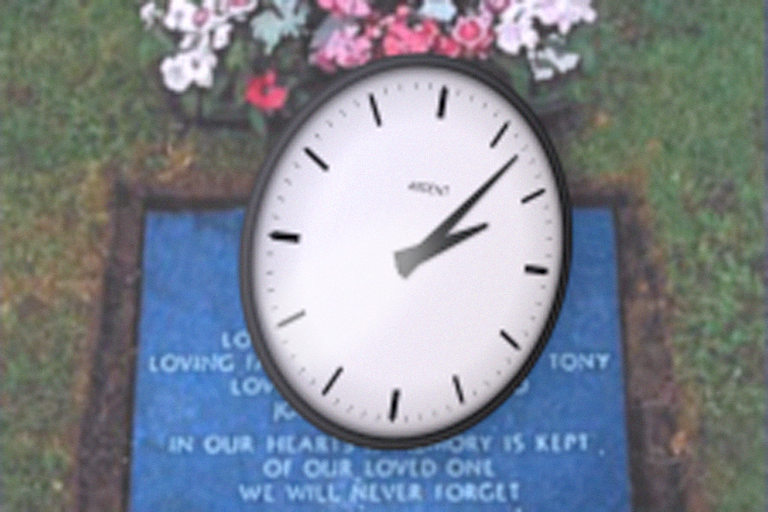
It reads 2:07
